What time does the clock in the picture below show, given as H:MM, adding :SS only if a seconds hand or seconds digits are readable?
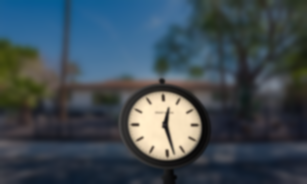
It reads 12:28
